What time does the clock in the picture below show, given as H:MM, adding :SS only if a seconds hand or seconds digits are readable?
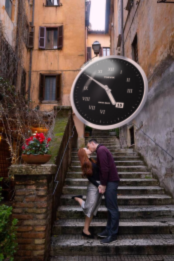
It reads 4:50
